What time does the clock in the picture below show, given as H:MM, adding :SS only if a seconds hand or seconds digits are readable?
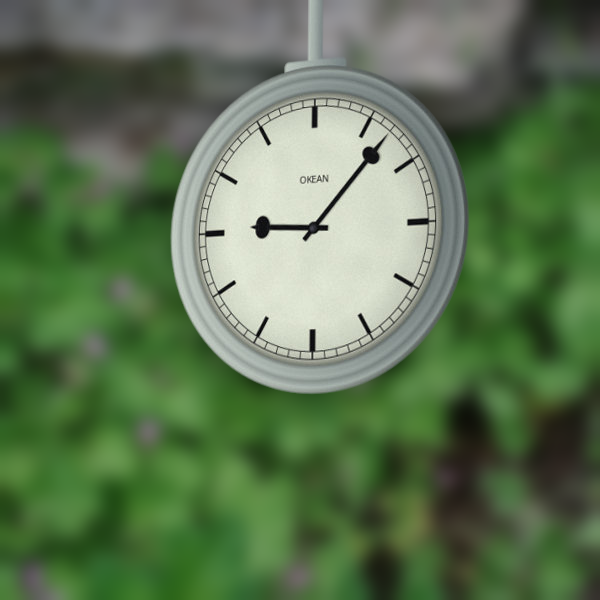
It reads 9:07
